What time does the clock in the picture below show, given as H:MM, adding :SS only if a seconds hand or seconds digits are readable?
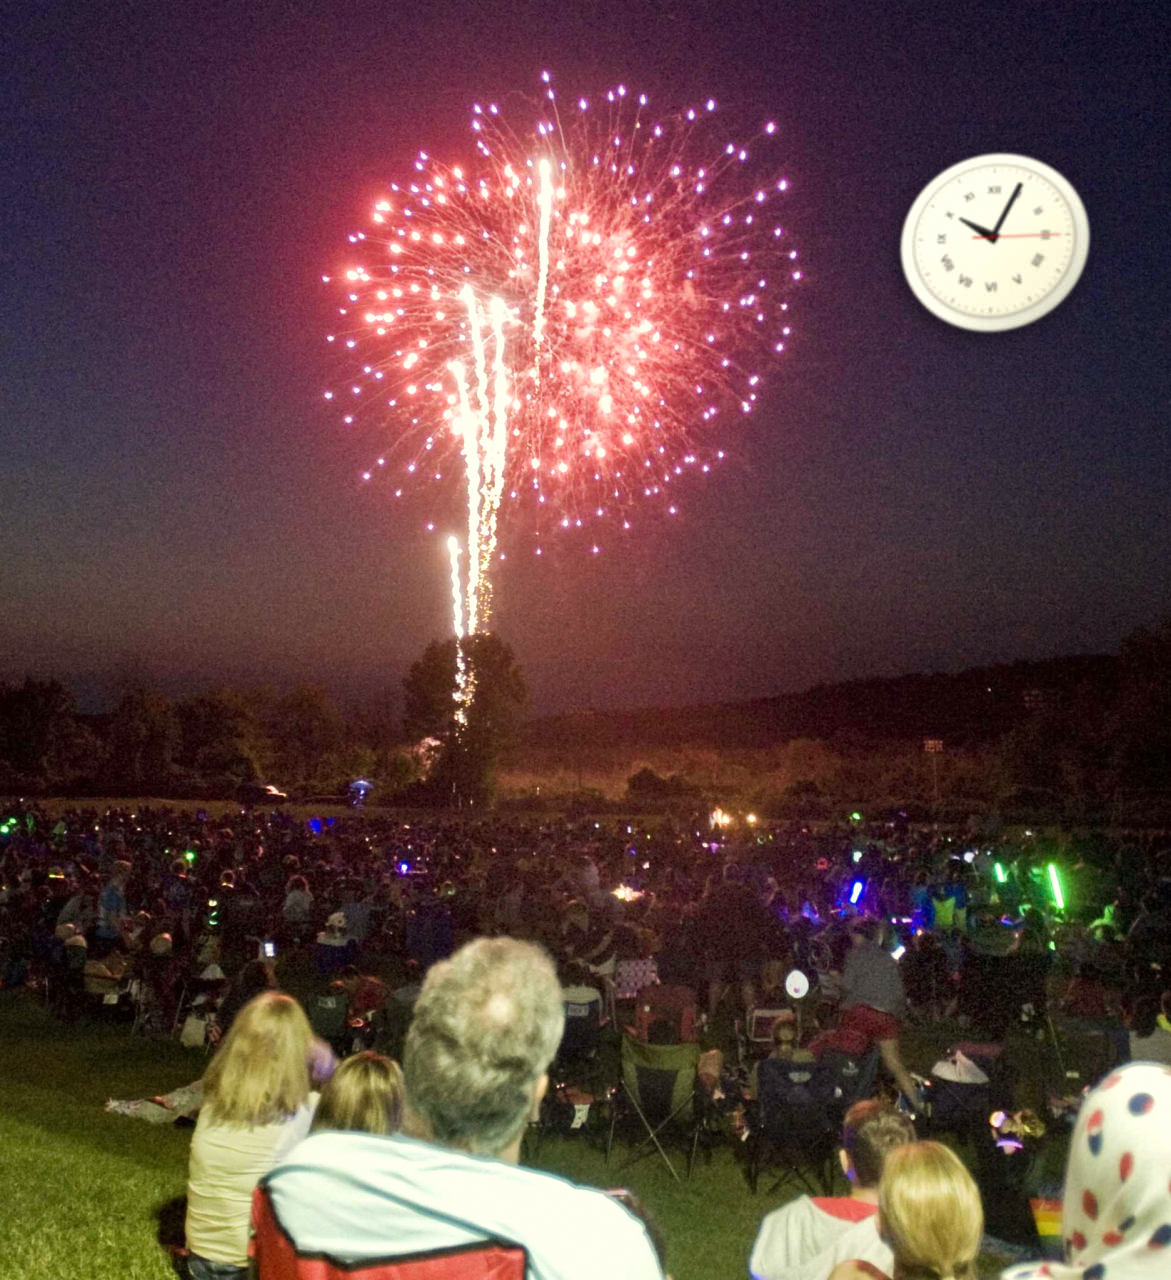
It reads 10:04:15
